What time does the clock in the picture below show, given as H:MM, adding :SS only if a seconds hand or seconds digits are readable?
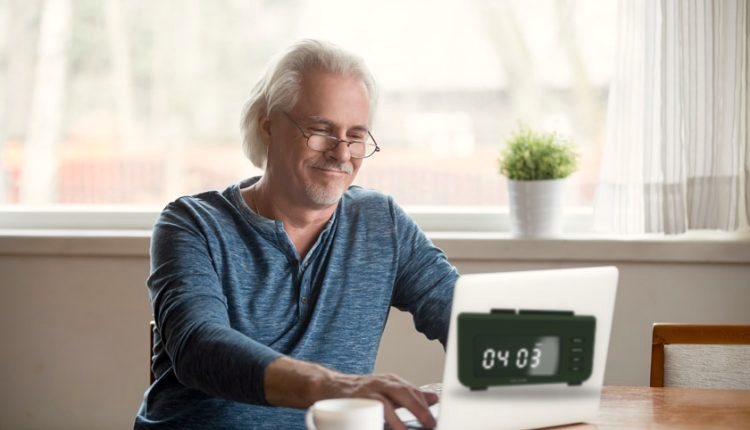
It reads 4:03
